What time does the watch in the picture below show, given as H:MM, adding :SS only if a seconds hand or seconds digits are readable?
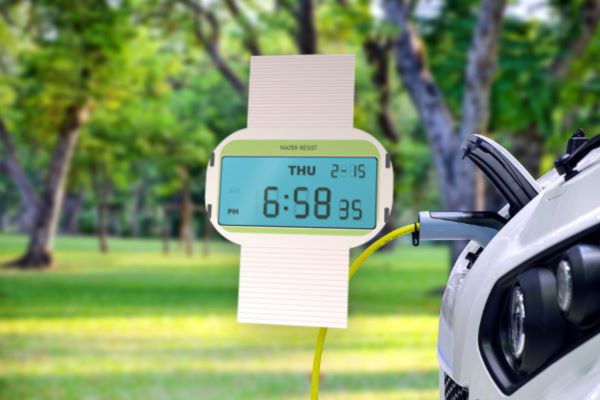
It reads 6:58:35
